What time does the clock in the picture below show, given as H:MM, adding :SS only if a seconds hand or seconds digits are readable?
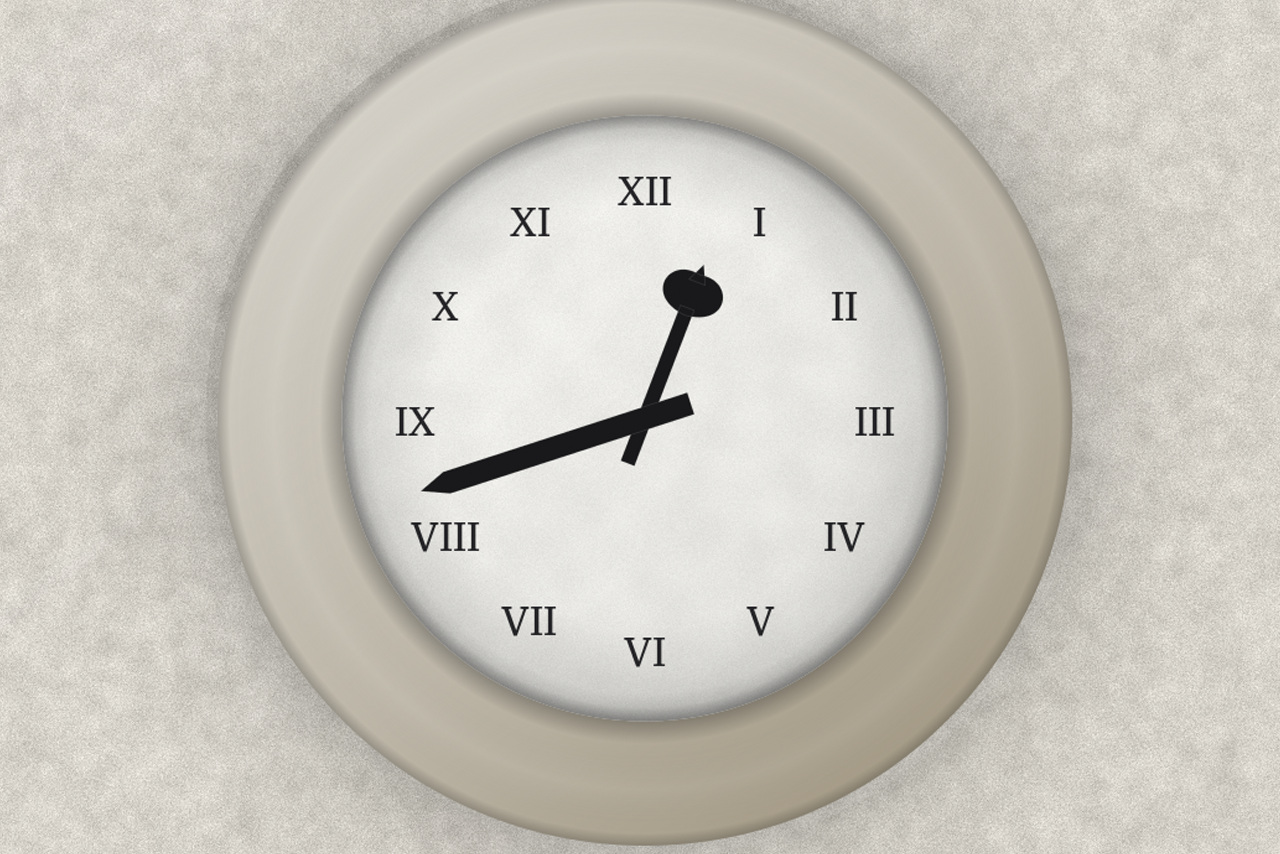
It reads 12:42
